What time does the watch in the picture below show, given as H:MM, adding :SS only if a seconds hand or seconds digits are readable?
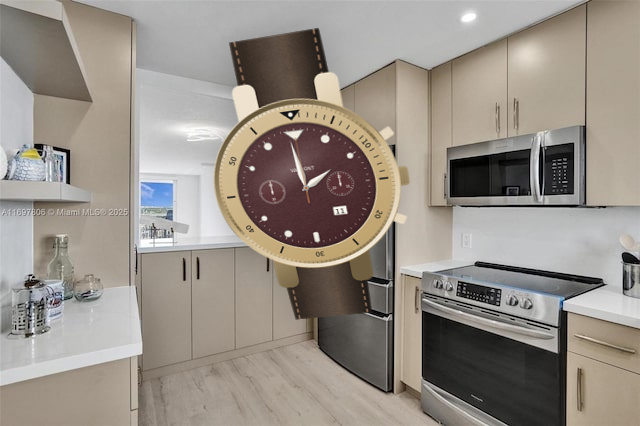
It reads 1:59
